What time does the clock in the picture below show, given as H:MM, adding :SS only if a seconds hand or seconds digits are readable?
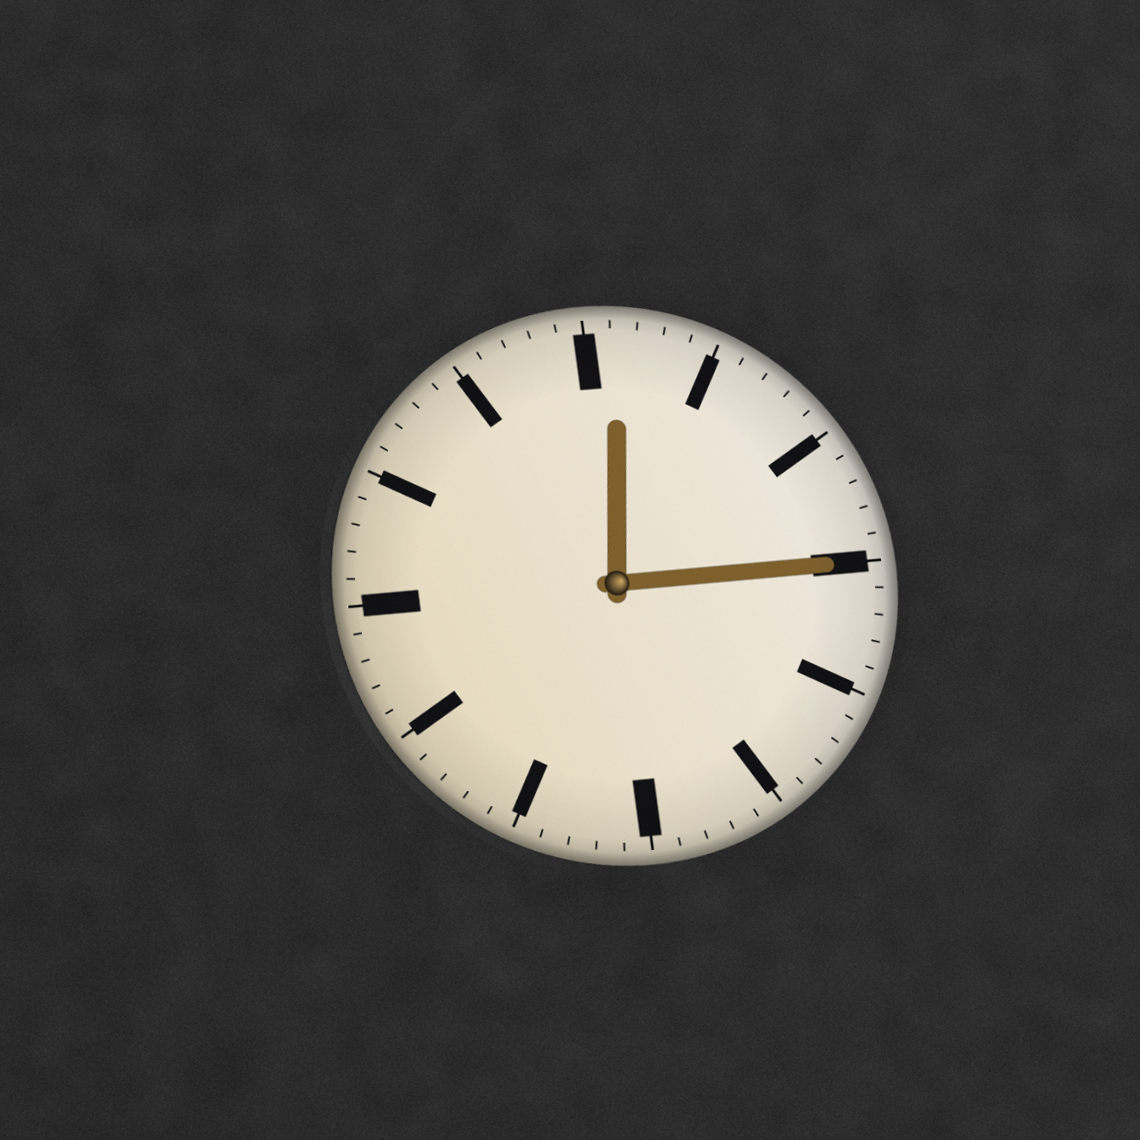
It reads 12:15
